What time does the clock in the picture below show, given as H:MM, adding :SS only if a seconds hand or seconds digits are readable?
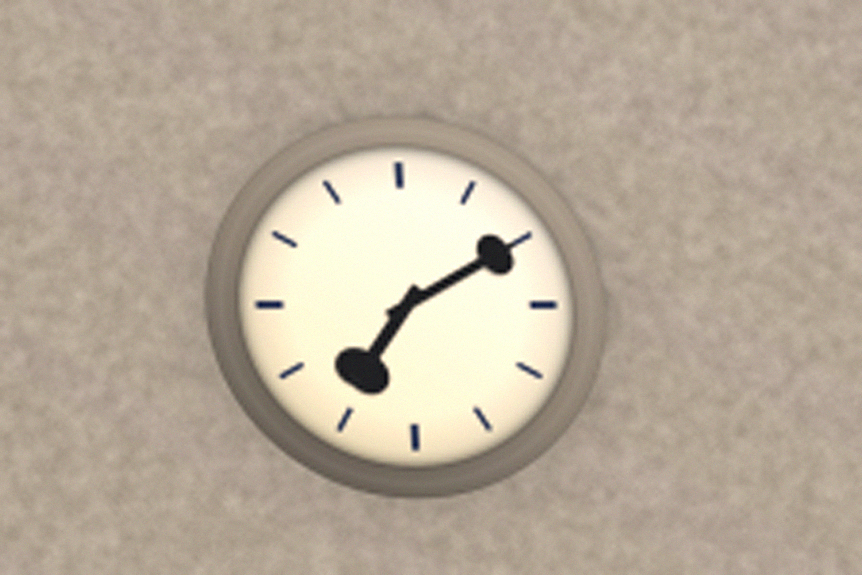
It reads 7:10
